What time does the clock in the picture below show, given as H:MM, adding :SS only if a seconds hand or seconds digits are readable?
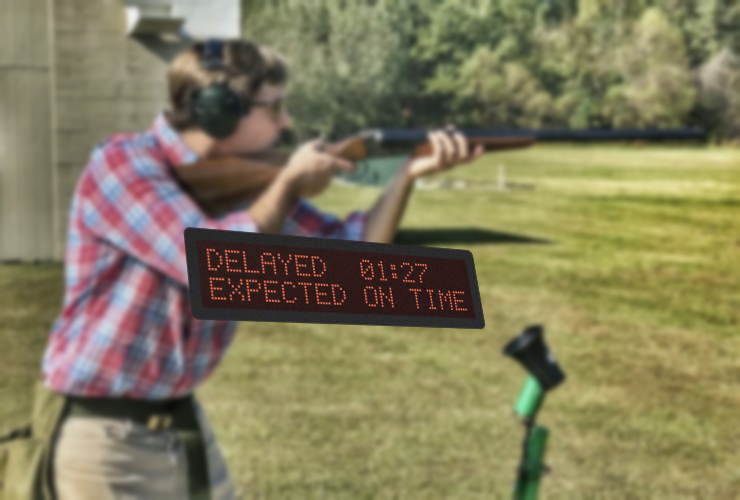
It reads 1:27
